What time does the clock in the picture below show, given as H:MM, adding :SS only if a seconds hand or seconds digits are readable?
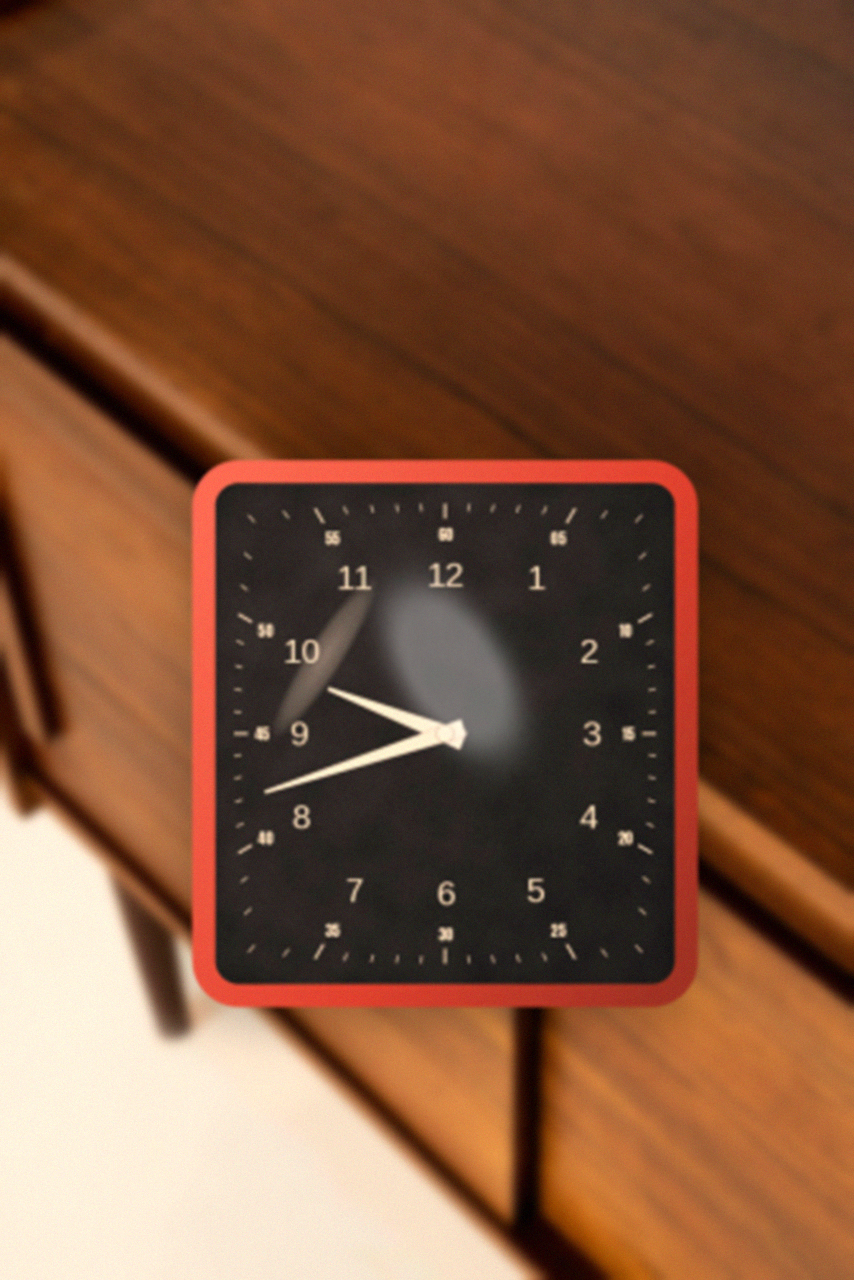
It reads 9:42
